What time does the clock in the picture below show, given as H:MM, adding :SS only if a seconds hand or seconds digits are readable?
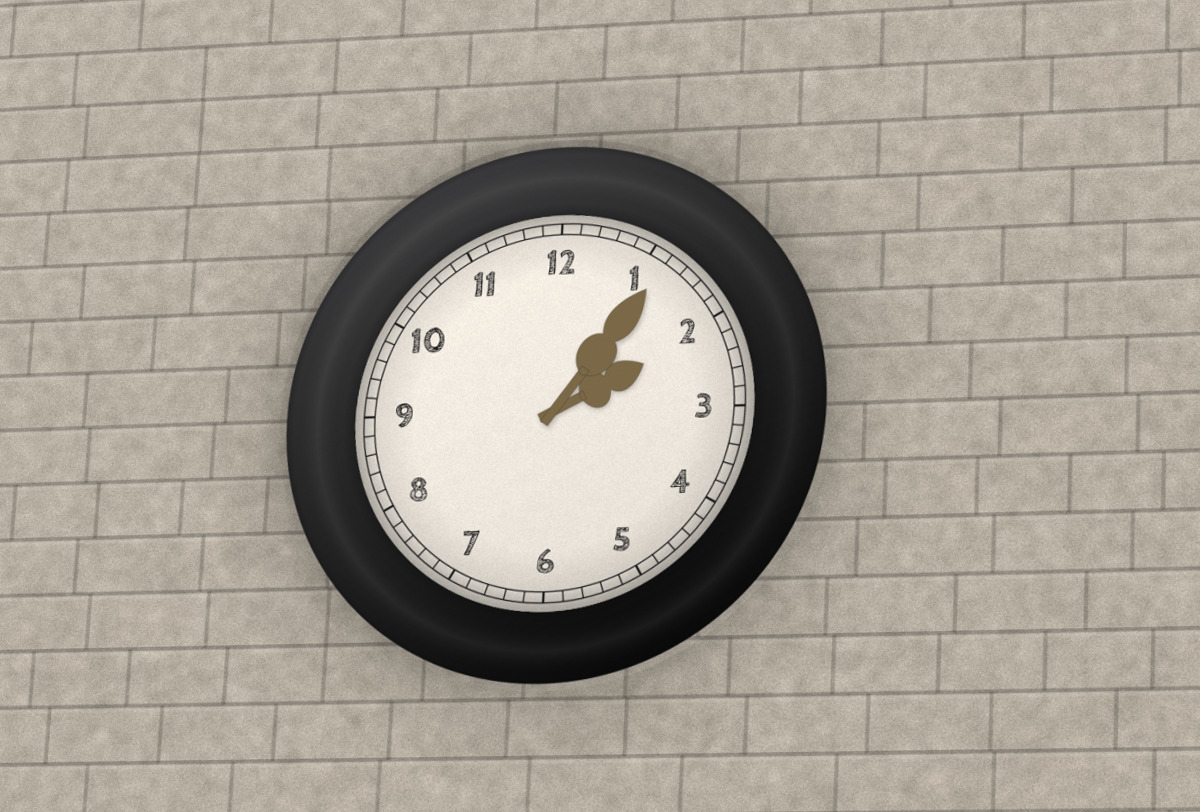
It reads 2:06
